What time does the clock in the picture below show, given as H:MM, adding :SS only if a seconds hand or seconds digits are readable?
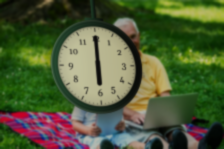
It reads 6:00
